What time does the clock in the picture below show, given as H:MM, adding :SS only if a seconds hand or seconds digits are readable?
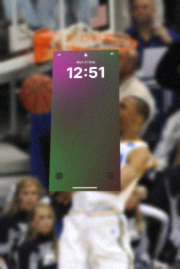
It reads 12:51
